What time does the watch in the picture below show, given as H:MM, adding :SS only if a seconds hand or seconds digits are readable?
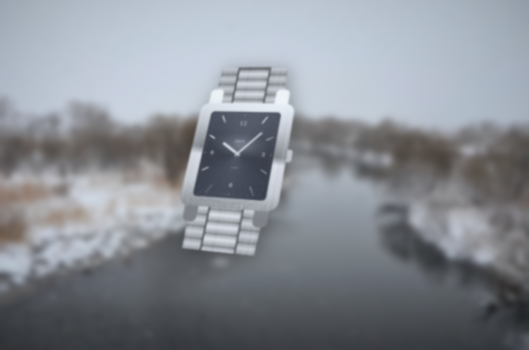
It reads 10:07
